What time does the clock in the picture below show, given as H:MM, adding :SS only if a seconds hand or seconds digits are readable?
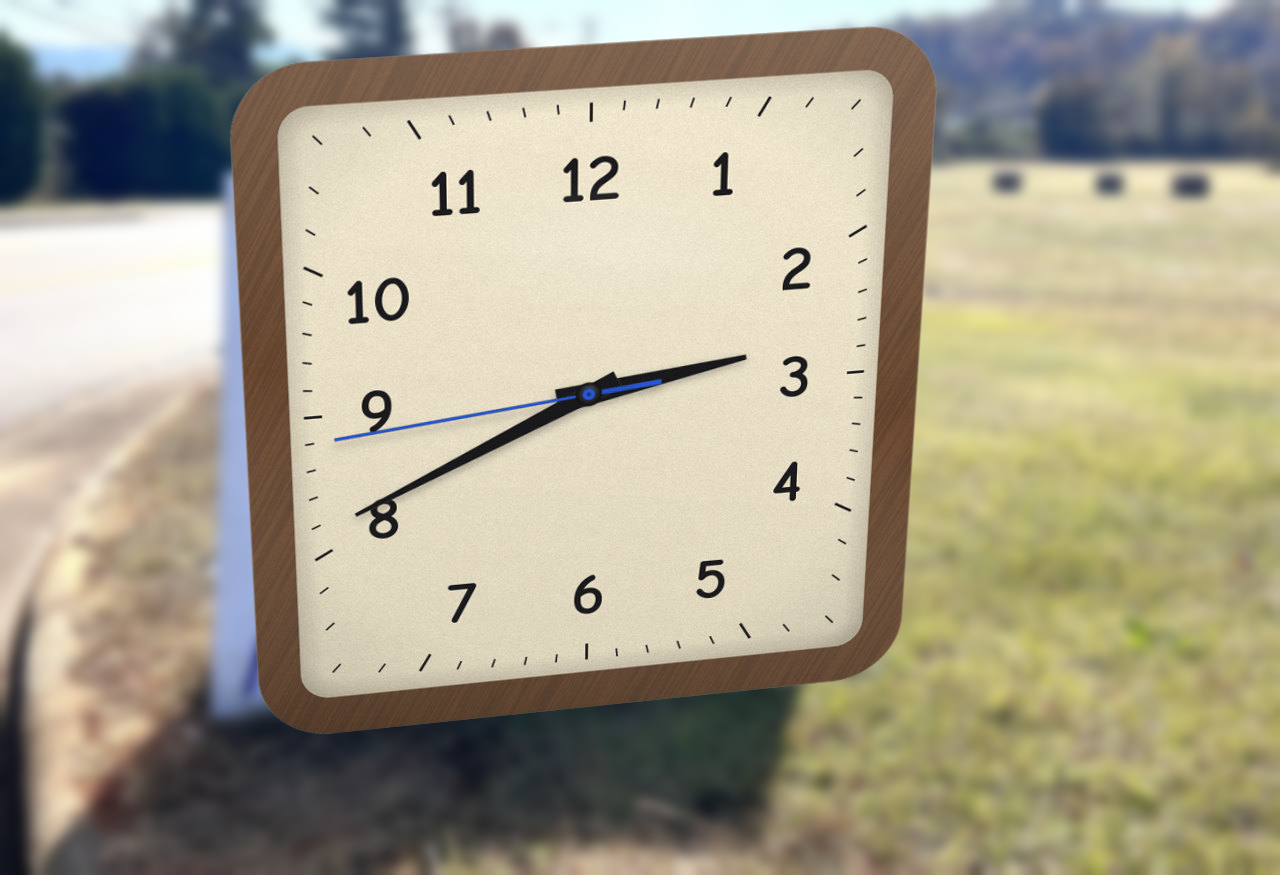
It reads 2:40:44
